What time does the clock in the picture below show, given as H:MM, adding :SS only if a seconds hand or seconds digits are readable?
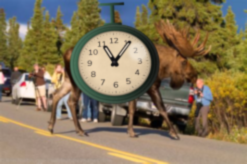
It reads 11:06
